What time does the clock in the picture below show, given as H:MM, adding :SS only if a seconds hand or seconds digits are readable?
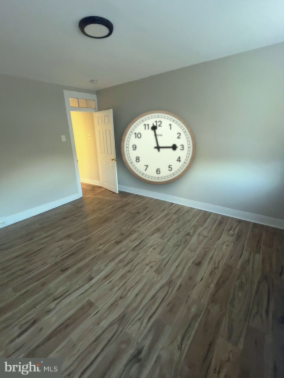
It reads 2:58
